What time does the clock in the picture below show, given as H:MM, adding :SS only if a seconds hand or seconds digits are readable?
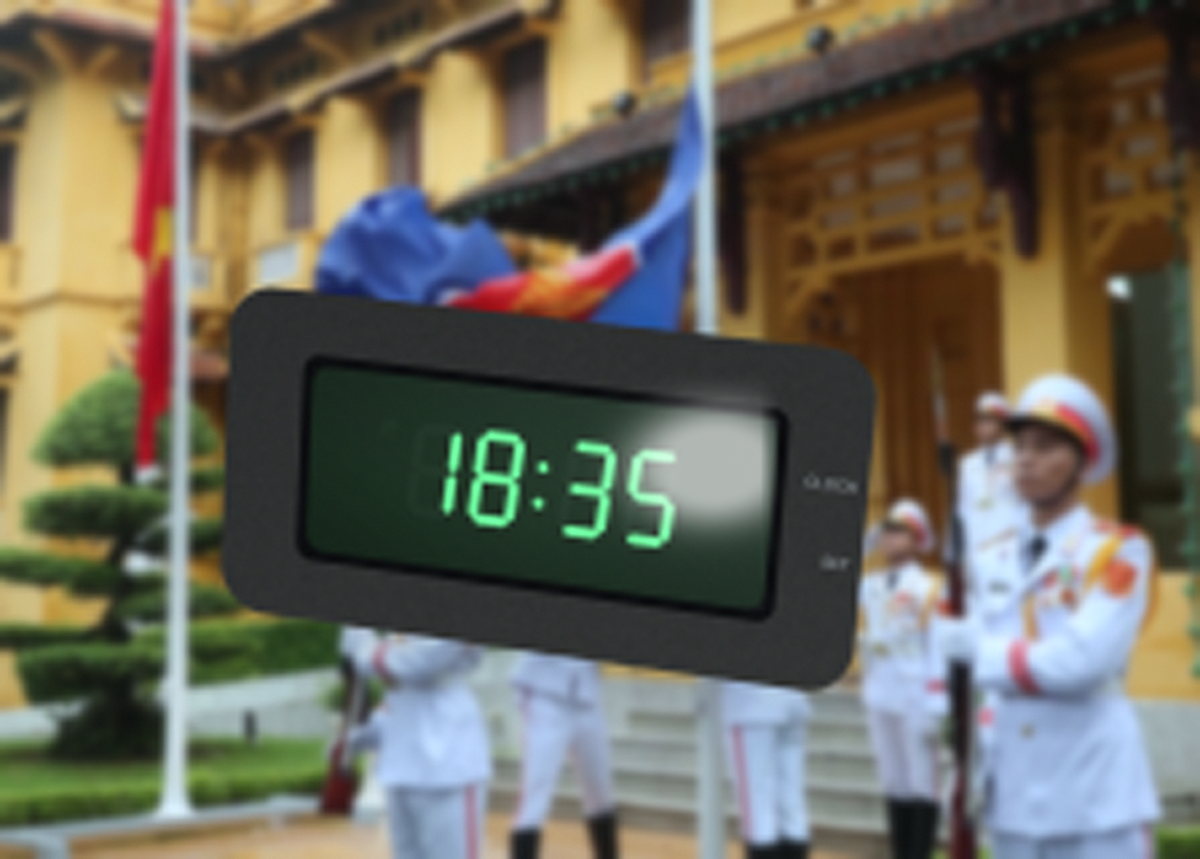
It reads 18:35
